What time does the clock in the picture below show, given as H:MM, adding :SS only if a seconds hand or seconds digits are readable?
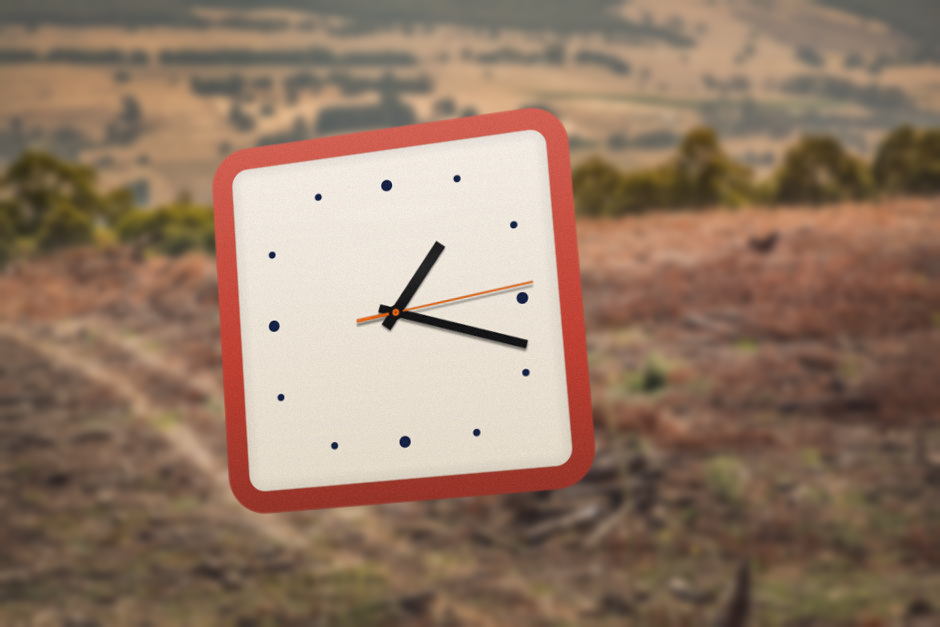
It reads 1:18:14
